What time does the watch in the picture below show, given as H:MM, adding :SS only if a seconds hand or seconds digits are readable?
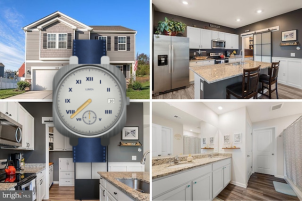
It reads 7:38
